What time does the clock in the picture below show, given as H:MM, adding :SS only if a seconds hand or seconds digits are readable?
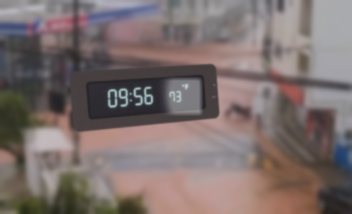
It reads 9:56
